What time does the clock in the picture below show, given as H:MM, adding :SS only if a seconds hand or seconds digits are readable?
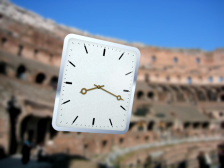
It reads 8:18
